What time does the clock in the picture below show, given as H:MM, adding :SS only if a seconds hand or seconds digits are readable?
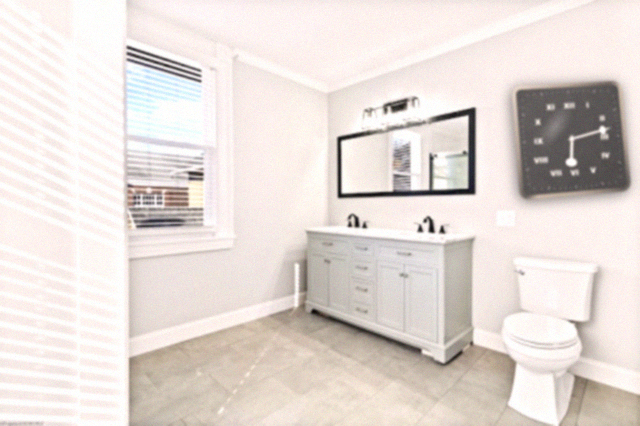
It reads 6:13
